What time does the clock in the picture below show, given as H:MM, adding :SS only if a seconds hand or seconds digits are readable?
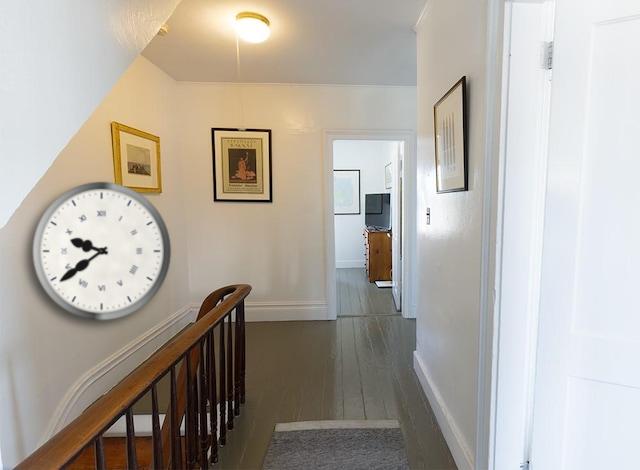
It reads 9:39
